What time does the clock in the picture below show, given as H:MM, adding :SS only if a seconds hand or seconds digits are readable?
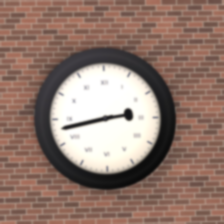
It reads 2:43
